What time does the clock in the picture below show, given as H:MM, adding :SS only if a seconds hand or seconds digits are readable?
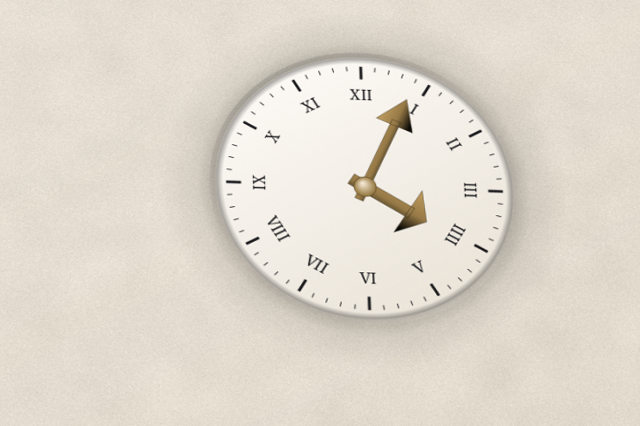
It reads 4:04
